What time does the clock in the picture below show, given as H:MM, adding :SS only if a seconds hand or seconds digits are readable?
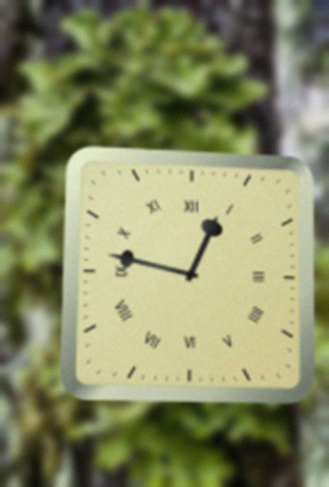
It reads 12:47
